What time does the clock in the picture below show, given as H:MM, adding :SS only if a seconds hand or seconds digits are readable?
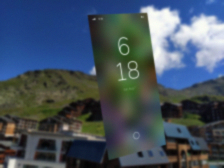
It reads 6:18
